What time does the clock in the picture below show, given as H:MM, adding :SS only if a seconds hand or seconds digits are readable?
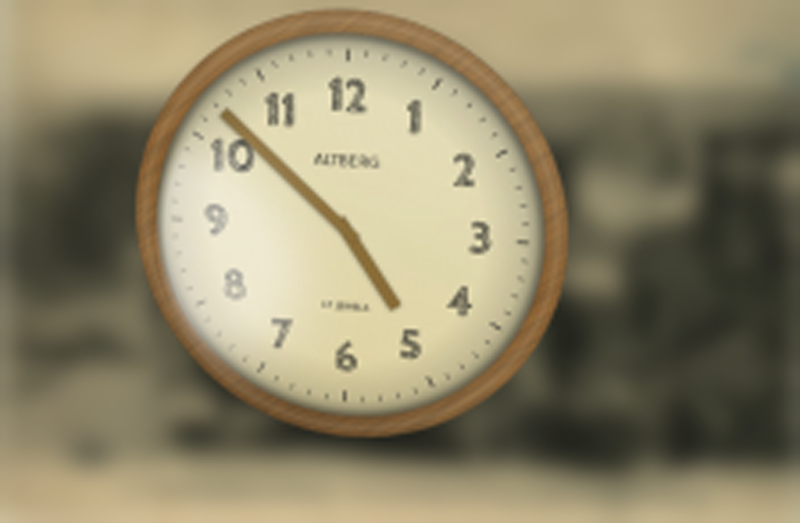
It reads 4:52
